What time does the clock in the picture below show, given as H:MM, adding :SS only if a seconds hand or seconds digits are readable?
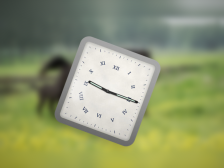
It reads 9:15
